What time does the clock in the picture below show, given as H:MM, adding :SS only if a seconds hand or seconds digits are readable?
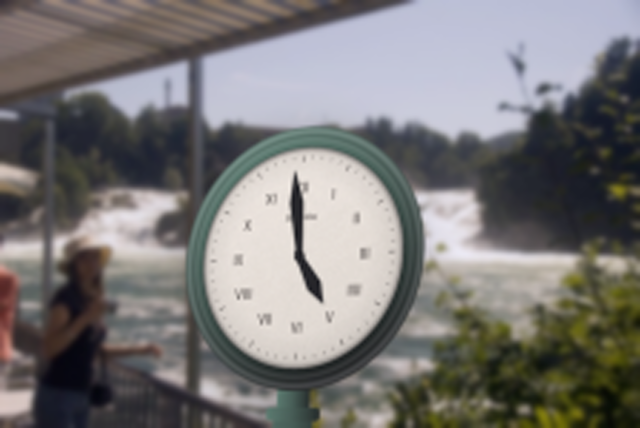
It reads 4:59
